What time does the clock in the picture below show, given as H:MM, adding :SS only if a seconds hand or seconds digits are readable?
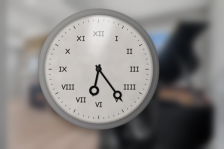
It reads 6:24
